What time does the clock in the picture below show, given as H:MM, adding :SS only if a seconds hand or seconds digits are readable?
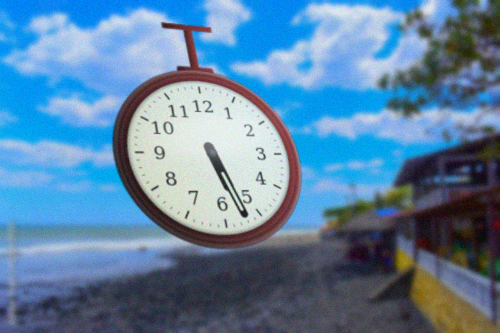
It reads 5:27
